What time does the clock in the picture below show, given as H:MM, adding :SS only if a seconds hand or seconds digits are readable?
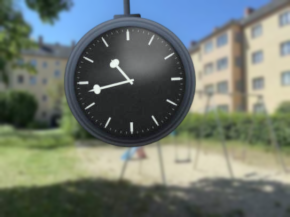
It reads 10:43
